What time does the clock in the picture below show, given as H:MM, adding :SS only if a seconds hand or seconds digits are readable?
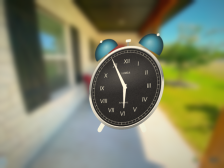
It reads 5:55
